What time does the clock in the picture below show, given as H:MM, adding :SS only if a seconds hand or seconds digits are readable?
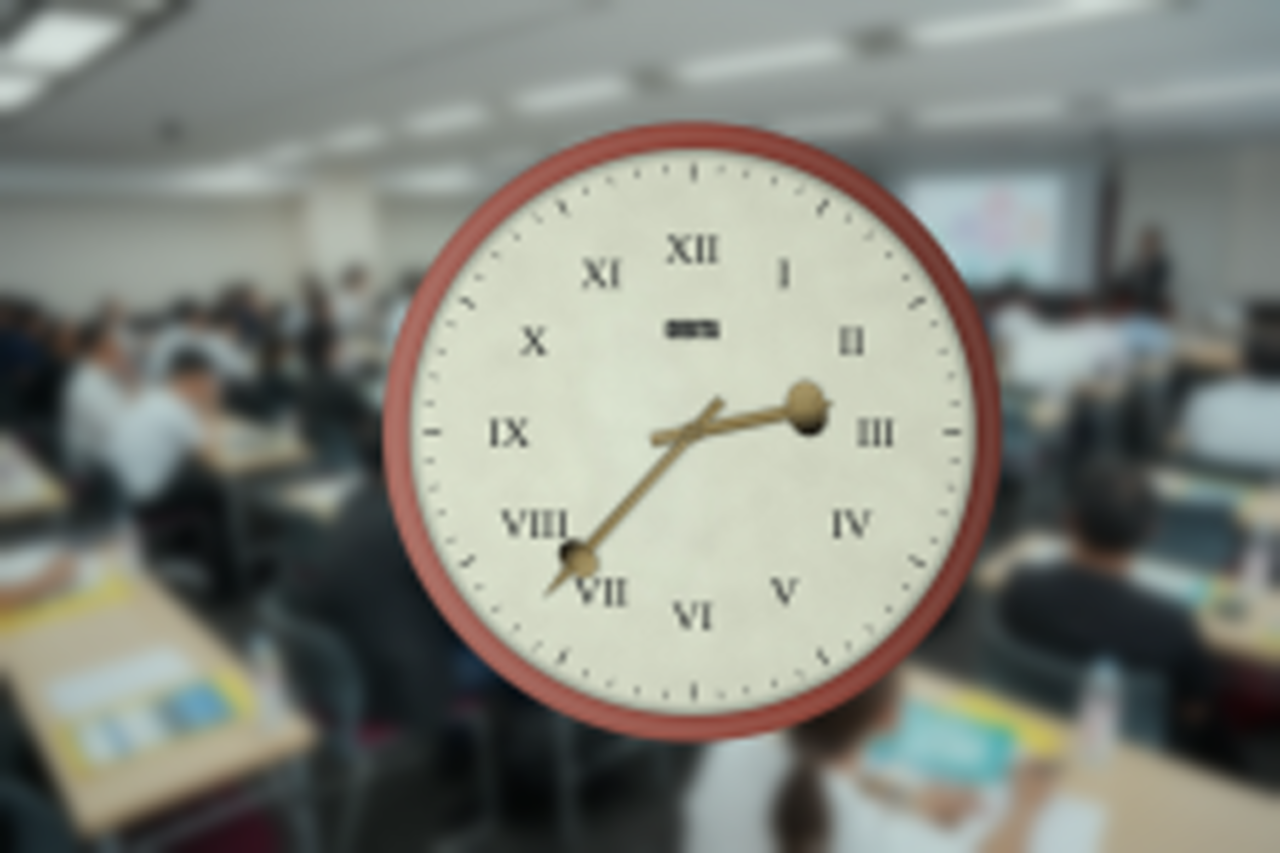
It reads 2:37
